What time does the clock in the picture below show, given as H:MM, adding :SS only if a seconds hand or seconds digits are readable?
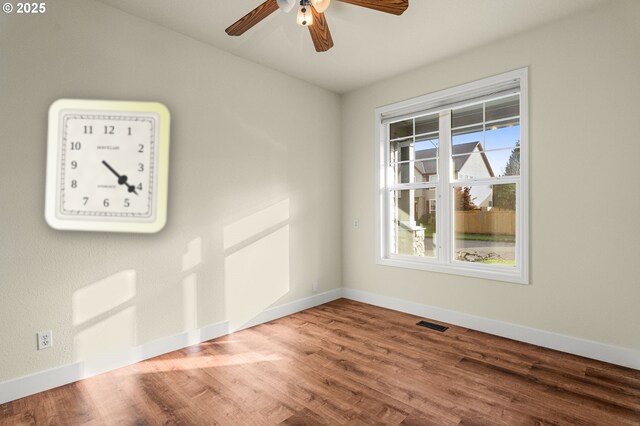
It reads 4:22
